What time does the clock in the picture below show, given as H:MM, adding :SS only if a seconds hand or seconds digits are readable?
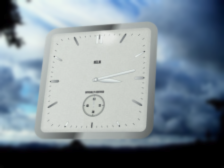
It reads 3:13
